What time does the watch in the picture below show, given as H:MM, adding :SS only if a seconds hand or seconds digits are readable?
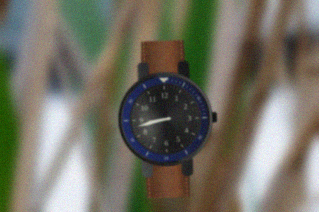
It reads 8:43
